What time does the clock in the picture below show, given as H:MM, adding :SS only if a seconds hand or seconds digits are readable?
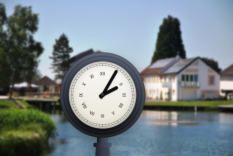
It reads 2:05
